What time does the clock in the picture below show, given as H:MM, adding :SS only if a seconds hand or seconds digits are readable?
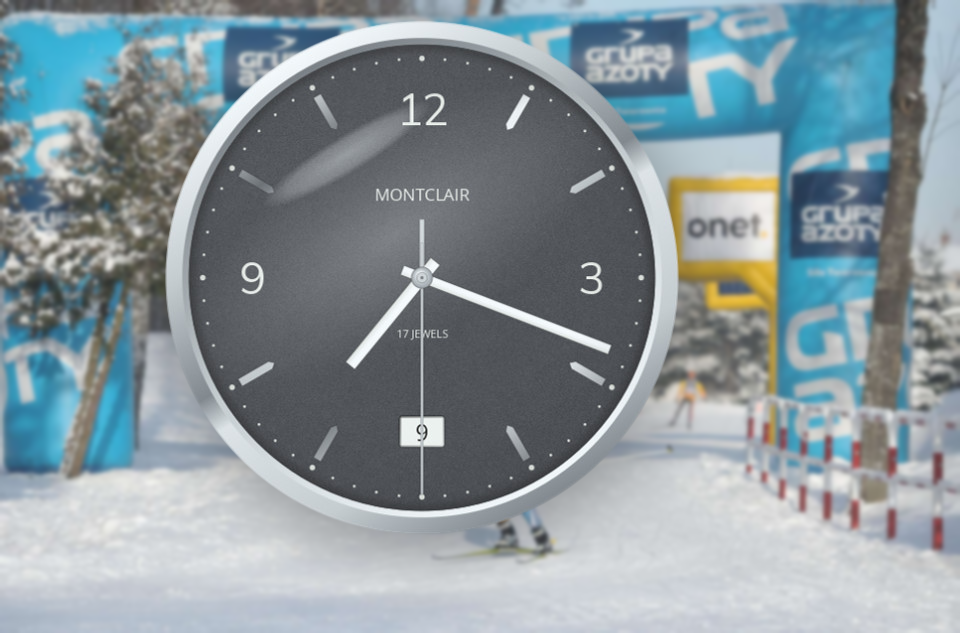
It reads 7:18:30
